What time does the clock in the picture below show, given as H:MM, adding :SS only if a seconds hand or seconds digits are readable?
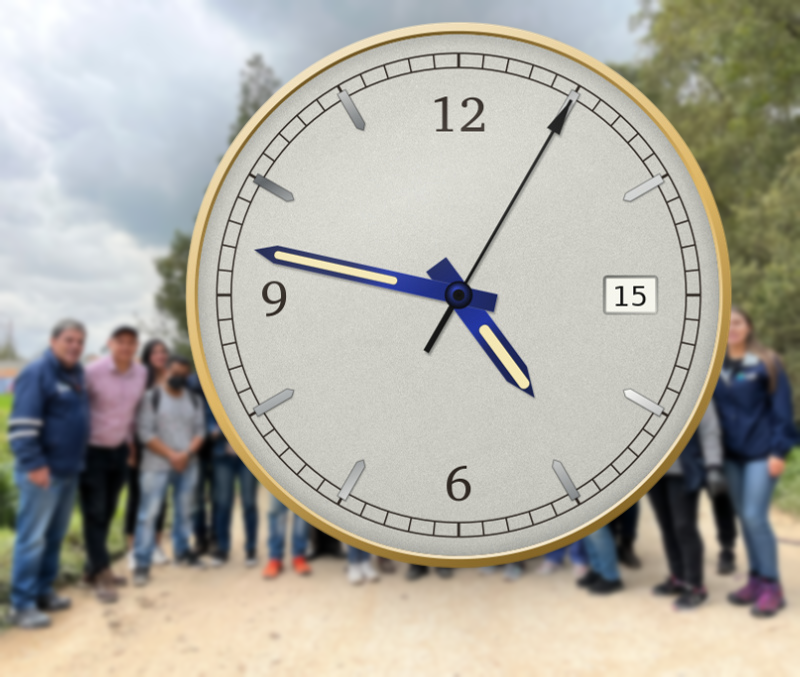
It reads 4:47:05
